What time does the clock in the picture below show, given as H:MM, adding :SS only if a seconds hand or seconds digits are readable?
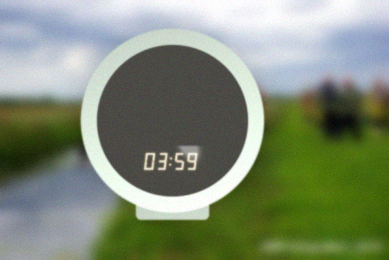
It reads 3:59
